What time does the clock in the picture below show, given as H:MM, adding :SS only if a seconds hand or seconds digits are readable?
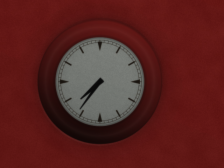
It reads 7:36
